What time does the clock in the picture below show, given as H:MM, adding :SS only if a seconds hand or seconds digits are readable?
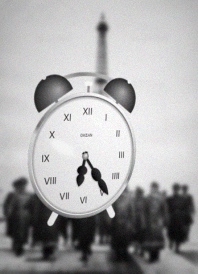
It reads 6:24
